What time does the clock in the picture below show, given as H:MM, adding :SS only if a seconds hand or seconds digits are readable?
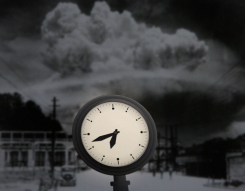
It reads 6:42
